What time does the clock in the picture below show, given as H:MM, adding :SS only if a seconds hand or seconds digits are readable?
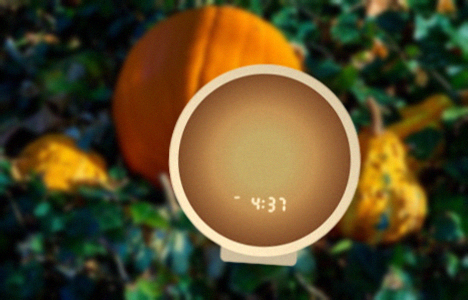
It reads 4:37
